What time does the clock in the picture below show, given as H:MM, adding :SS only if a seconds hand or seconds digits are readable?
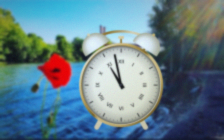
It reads 10:58
